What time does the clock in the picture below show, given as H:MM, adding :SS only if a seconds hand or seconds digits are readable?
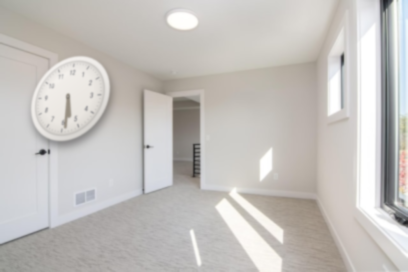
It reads 5:29
